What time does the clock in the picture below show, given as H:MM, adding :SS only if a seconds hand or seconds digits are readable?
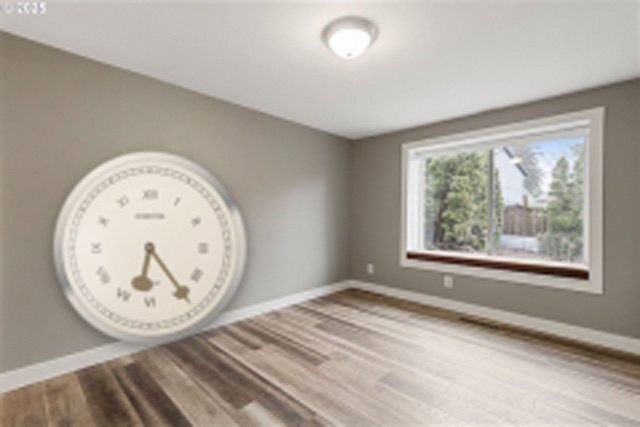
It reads 6:24
